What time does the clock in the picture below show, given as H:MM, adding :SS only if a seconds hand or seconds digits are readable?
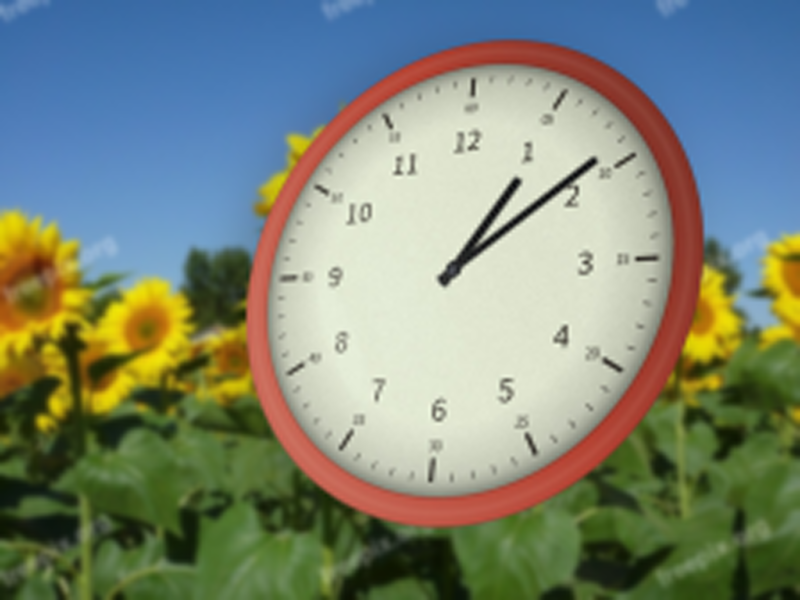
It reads 1:09
